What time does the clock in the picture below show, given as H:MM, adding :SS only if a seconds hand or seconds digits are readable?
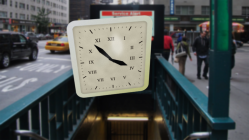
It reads 3:53
